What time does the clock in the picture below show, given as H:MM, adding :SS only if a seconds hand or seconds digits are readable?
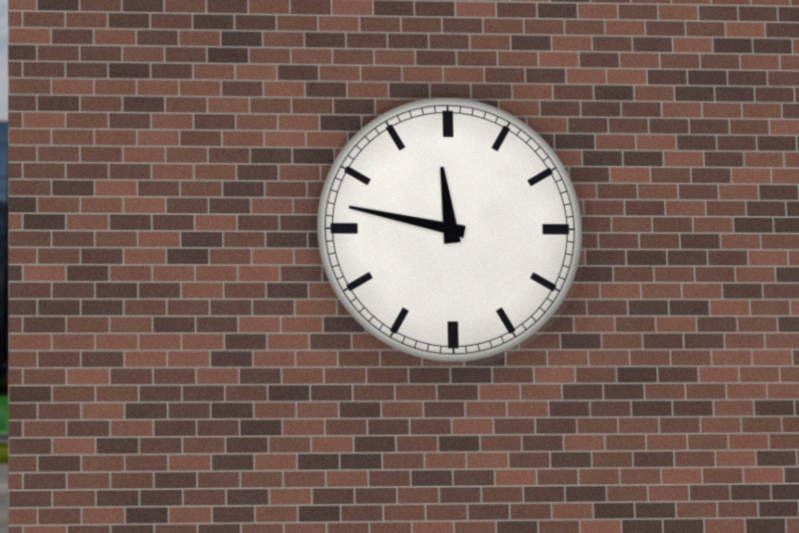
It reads 11:47
